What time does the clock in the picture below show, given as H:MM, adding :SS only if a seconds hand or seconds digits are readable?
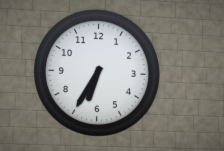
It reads 6:35
